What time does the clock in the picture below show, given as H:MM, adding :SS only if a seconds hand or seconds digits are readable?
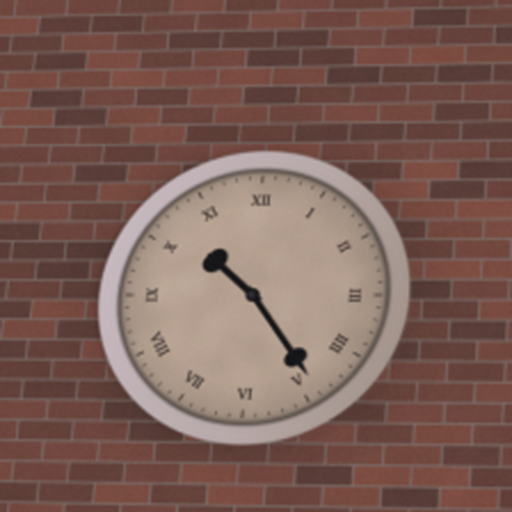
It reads 10:24
